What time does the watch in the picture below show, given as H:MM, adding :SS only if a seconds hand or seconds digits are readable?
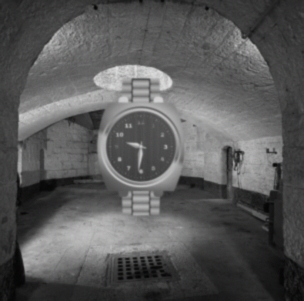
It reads 9:31
